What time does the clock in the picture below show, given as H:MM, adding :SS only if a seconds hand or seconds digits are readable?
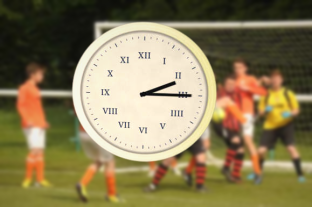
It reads 2:15
